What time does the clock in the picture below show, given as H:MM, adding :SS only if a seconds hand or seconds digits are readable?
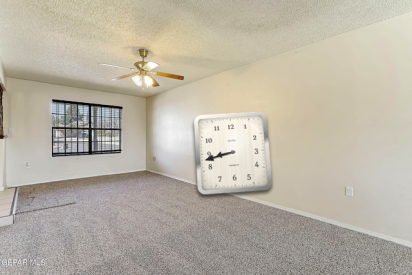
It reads 8:43
